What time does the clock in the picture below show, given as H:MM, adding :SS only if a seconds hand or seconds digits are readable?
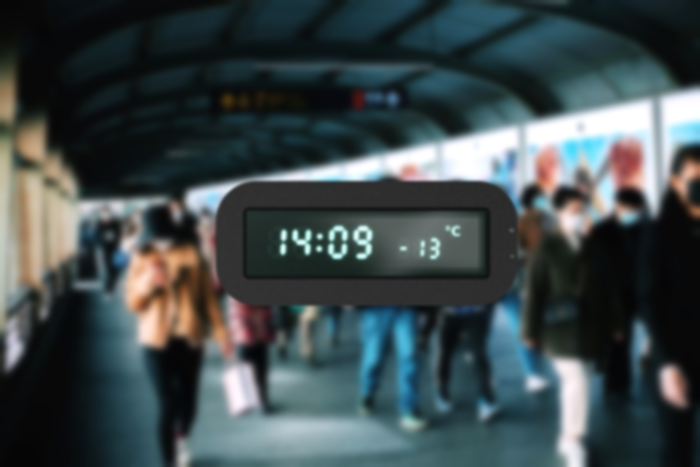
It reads 14:09
